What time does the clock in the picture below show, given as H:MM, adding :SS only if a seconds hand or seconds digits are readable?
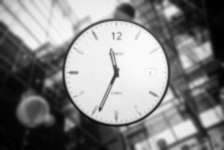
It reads 11:34
